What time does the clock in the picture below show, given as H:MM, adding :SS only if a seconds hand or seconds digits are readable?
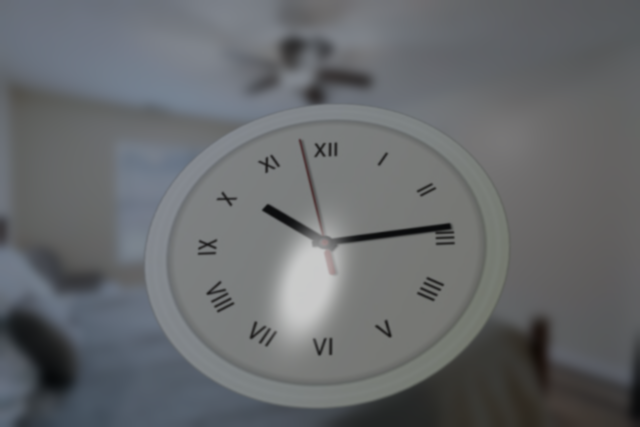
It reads 10:13:58
